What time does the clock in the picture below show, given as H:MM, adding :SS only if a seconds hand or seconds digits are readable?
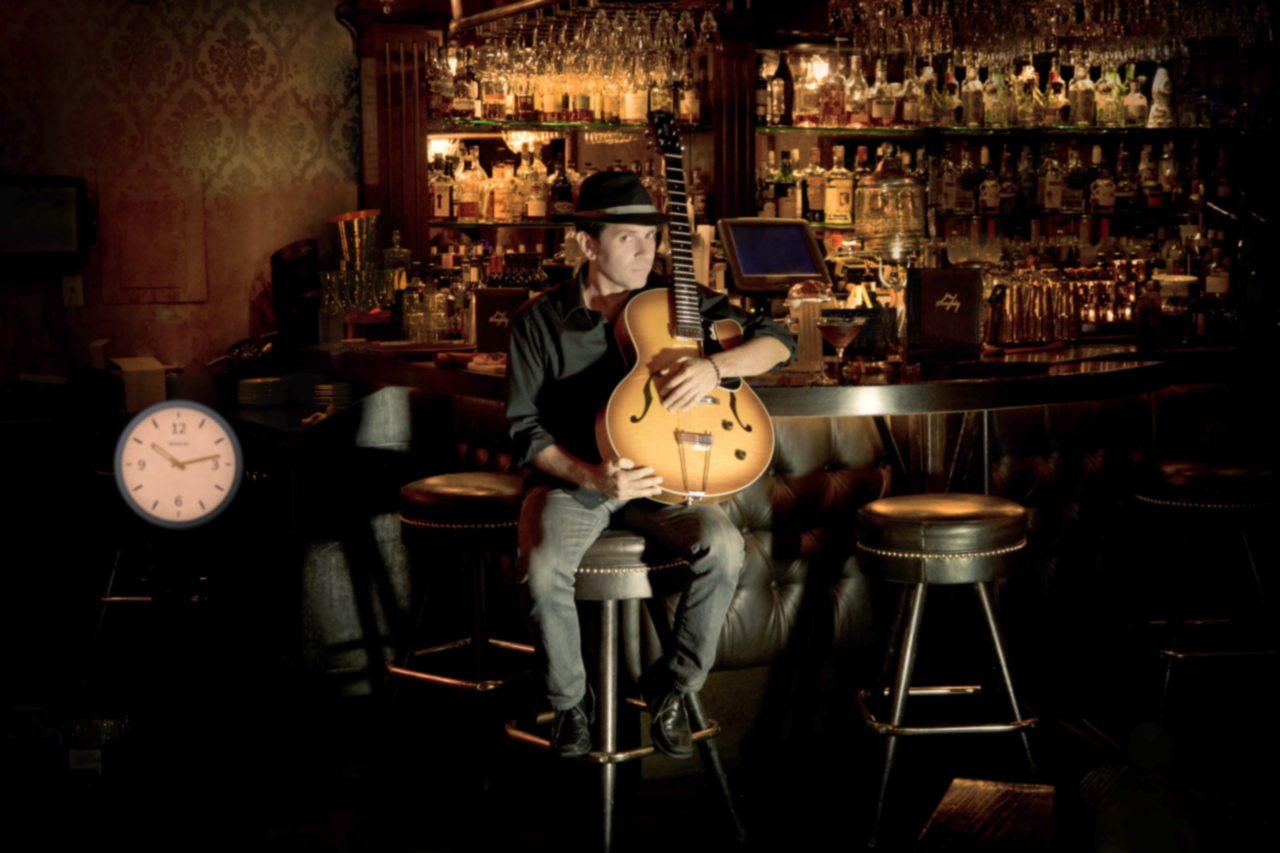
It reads 10:13
